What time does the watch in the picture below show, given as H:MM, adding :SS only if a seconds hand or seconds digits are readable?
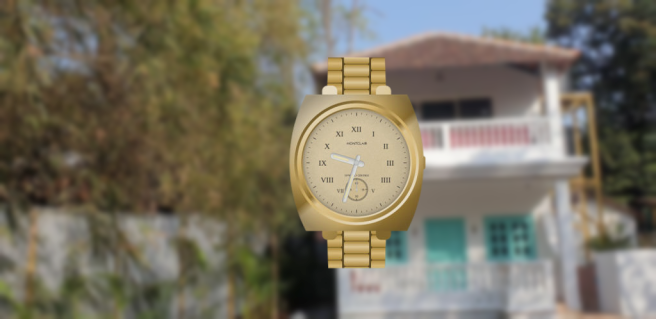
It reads 9:33
